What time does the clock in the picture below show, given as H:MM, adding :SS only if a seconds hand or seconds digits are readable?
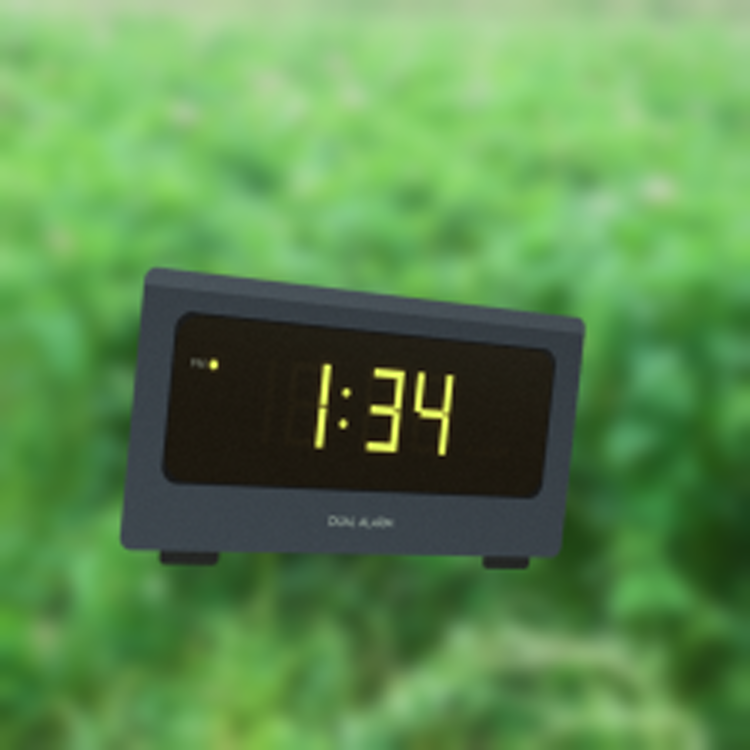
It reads 1:34
